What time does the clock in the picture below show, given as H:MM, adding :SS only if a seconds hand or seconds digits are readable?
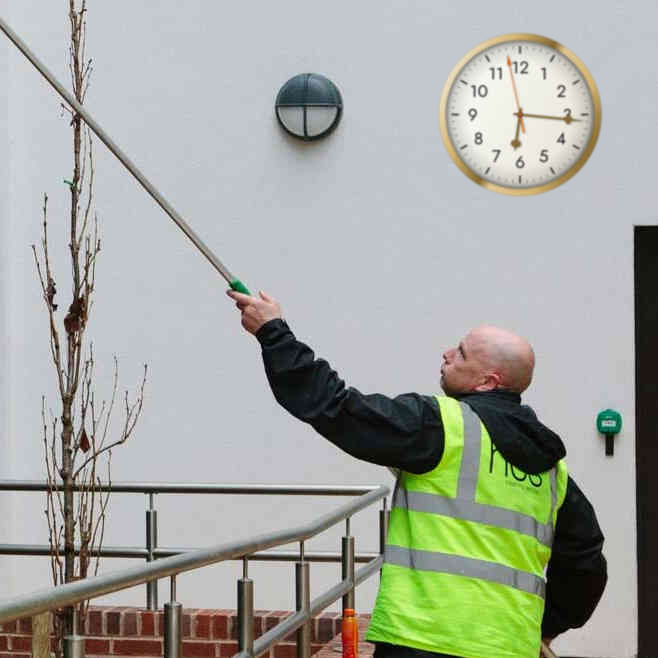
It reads 6:15:58
